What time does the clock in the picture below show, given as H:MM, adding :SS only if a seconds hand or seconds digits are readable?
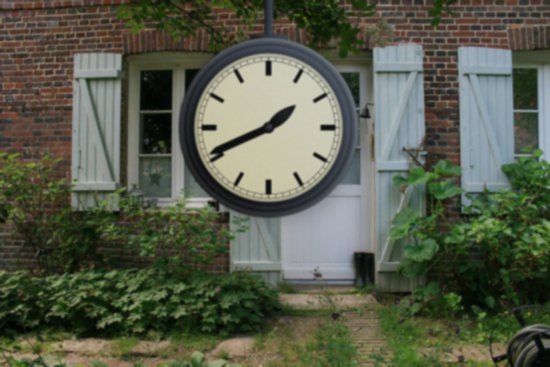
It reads 1:41
